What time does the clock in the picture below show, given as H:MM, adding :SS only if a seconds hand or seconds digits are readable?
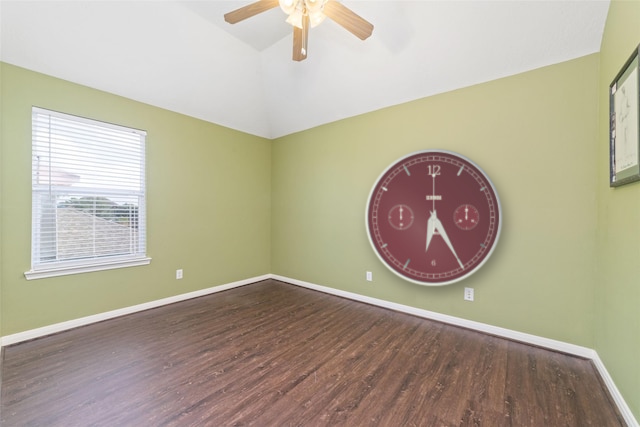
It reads 6:25
